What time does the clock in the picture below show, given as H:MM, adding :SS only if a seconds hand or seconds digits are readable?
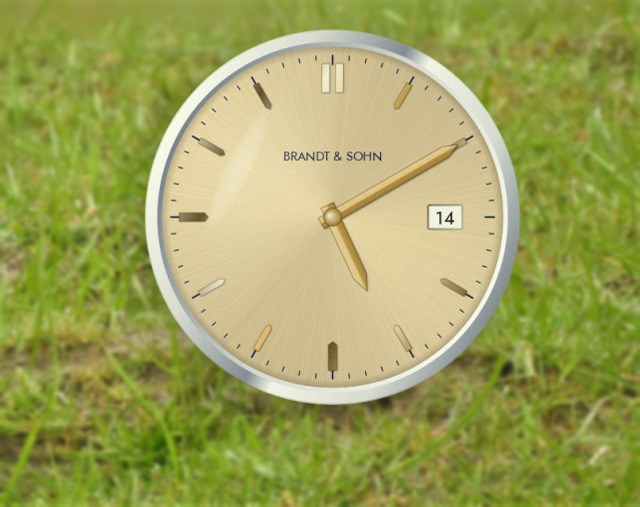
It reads 5:10
